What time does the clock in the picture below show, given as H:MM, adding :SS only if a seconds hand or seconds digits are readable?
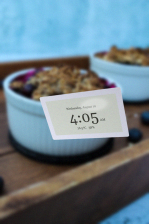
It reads 4:05
